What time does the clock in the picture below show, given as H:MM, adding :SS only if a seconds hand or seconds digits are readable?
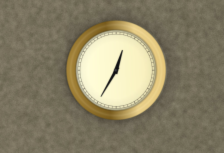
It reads 12:35
